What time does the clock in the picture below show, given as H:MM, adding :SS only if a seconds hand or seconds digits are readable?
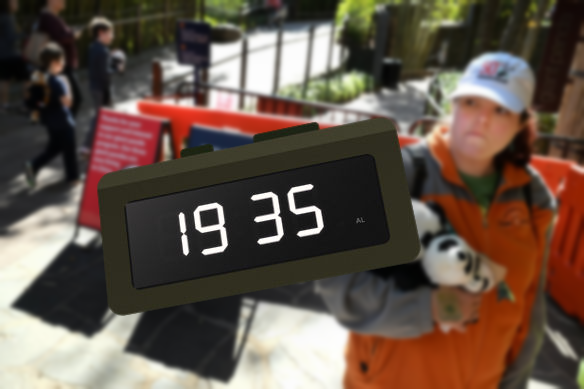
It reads 19:35
